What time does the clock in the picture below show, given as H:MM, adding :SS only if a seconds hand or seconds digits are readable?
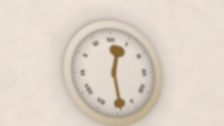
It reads 12:29
